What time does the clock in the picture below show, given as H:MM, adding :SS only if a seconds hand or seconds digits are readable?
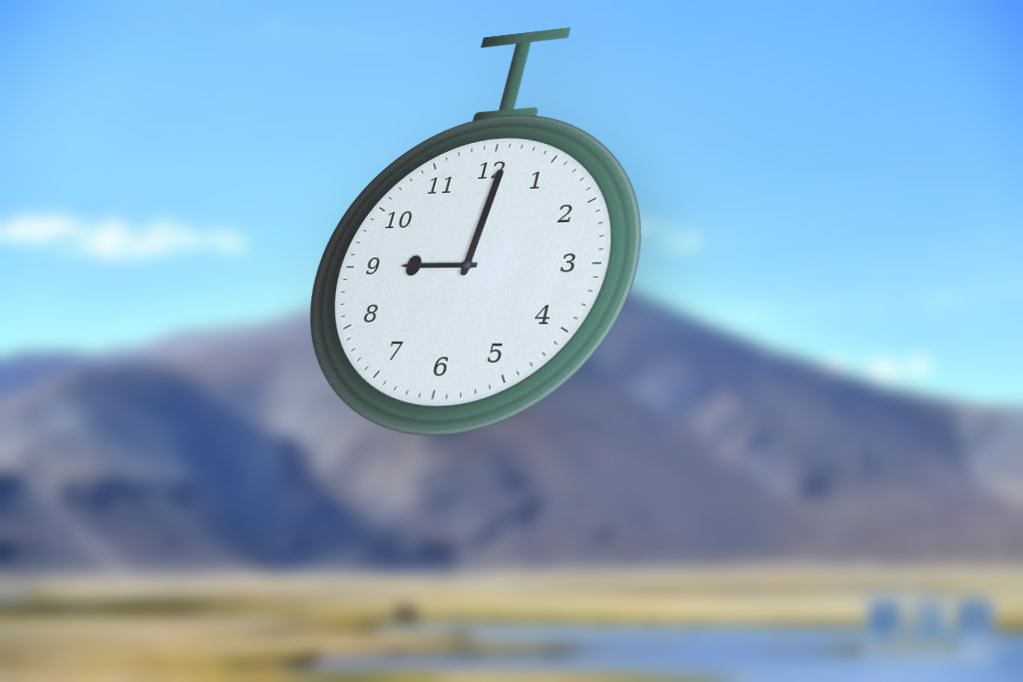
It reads 9:01
